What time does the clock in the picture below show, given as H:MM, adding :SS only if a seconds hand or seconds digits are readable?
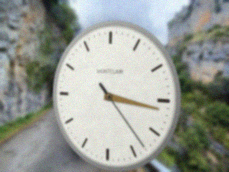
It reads 3:16:23
